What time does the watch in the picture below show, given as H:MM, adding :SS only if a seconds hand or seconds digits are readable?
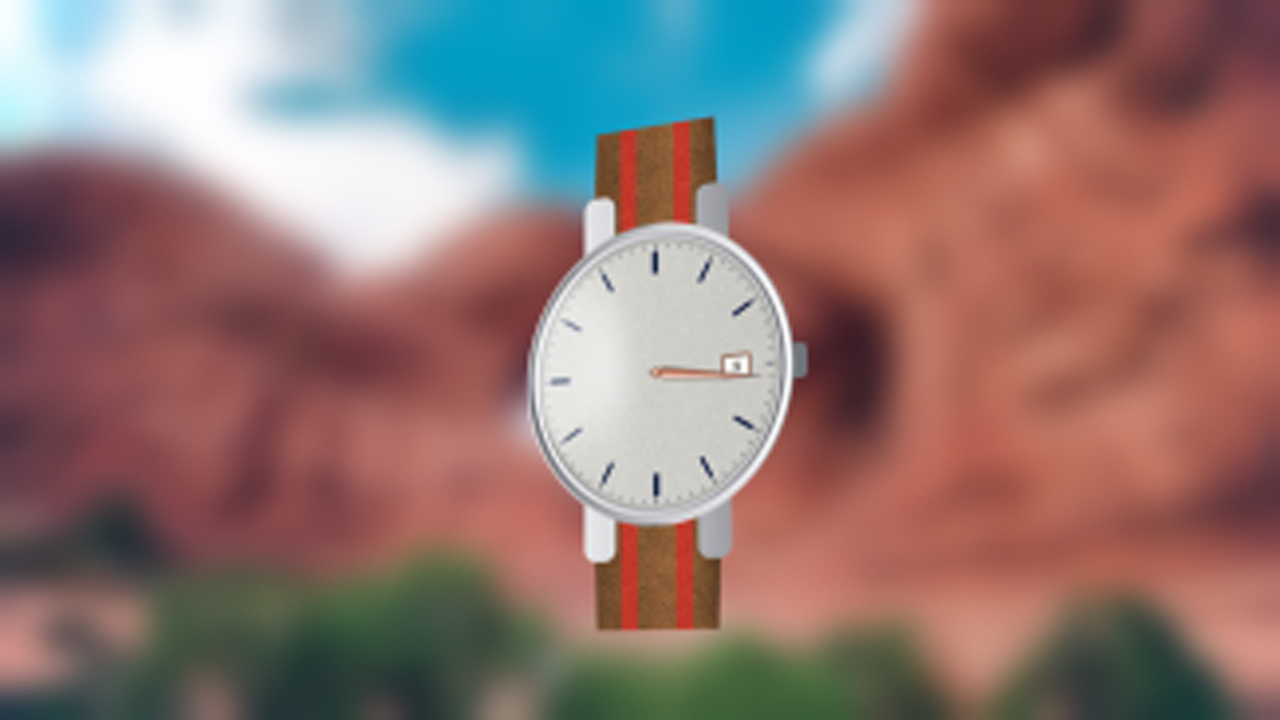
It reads 3:16
